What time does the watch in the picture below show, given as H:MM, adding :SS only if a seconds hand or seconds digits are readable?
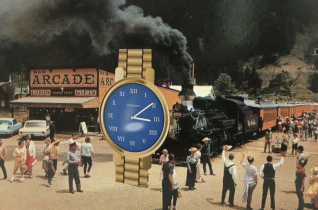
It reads 3:09
